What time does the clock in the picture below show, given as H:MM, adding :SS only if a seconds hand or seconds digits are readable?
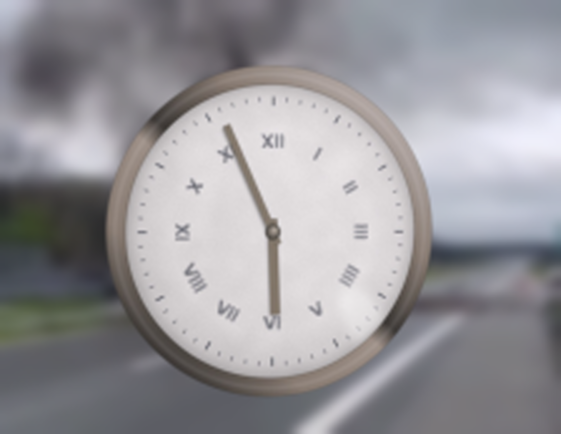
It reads 5:56
